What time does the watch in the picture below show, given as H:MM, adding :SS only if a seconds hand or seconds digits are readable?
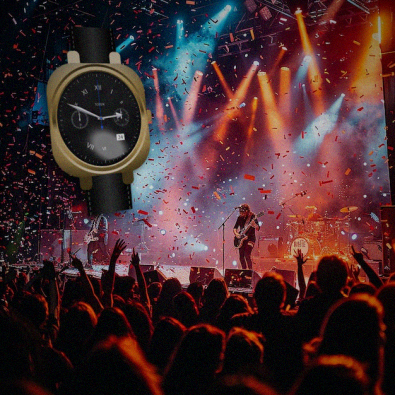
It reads 2:49
